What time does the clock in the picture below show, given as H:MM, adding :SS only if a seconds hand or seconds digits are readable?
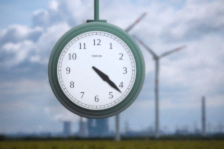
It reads 4:22
